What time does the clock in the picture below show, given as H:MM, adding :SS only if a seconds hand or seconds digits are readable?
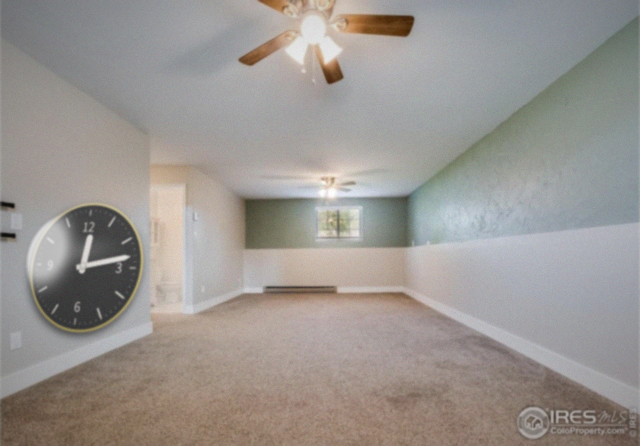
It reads 12:13
